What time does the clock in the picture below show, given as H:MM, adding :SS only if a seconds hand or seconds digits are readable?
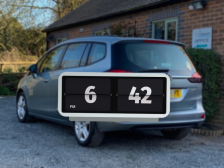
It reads 6:42
